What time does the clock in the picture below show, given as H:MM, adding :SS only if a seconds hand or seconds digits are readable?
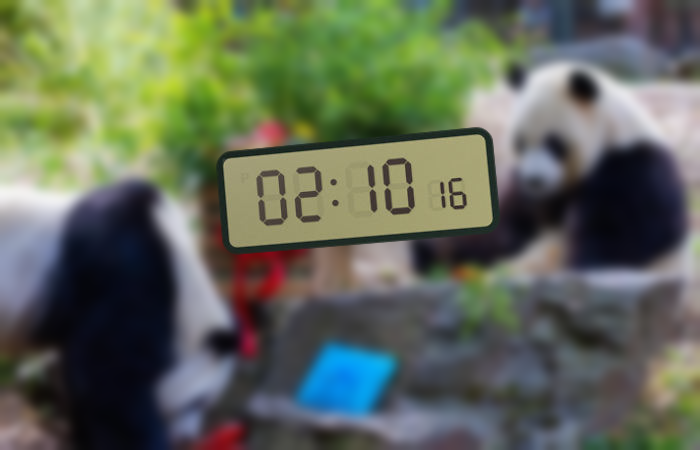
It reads 2:10:16
